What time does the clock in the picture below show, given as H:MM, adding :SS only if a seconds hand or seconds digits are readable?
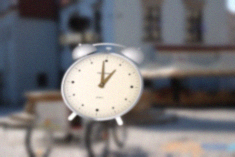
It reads 12:59
